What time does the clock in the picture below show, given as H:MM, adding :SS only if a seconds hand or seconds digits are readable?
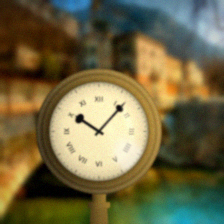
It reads 10:07
